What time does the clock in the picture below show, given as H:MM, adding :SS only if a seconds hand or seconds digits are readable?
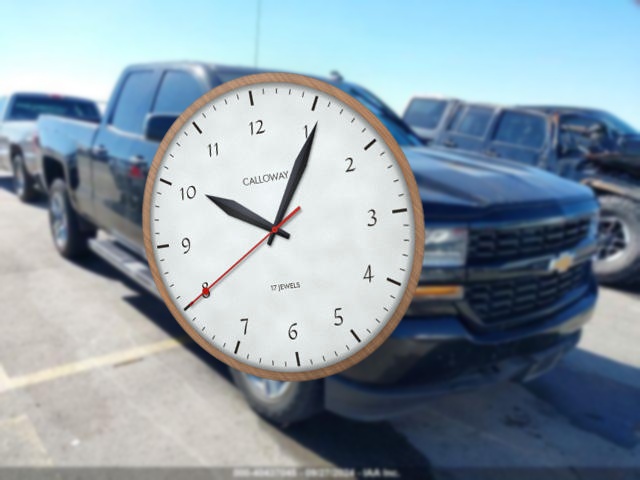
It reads 10:05:40
